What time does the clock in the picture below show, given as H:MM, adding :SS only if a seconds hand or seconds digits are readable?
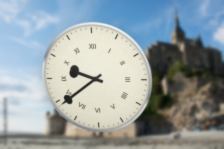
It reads 9:39
